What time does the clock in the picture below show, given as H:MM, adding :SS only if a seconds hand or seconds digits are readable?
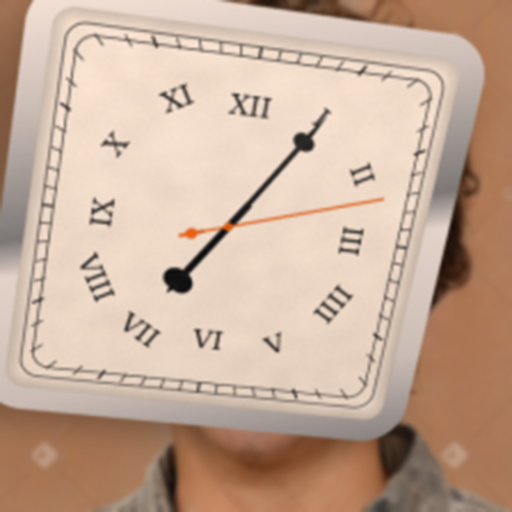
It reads 7:05:12
